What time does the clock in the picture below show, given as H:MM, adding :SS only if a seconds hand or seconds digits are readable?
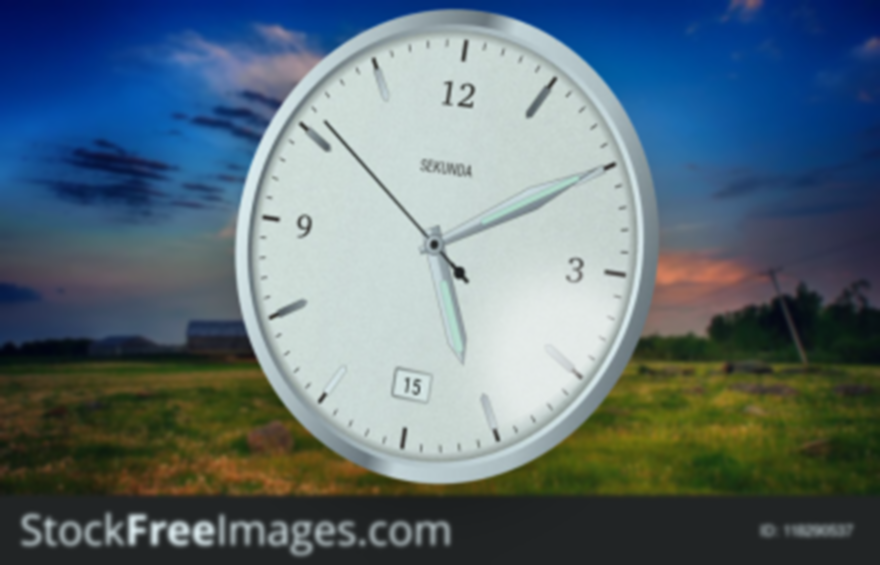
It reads 5:09:51
